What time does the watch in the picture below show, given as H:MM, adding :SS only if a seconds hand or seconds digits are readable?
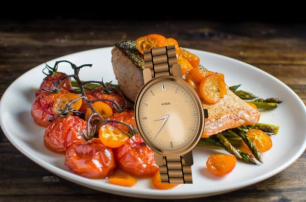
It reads 8:37
